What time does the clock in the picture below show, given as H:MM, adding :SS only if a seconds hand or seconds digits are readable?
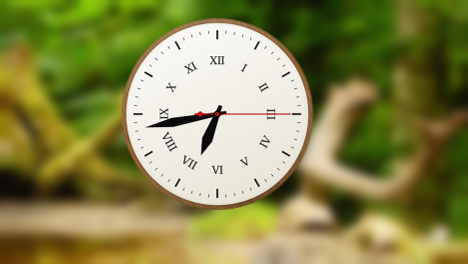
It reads 6:43:15
